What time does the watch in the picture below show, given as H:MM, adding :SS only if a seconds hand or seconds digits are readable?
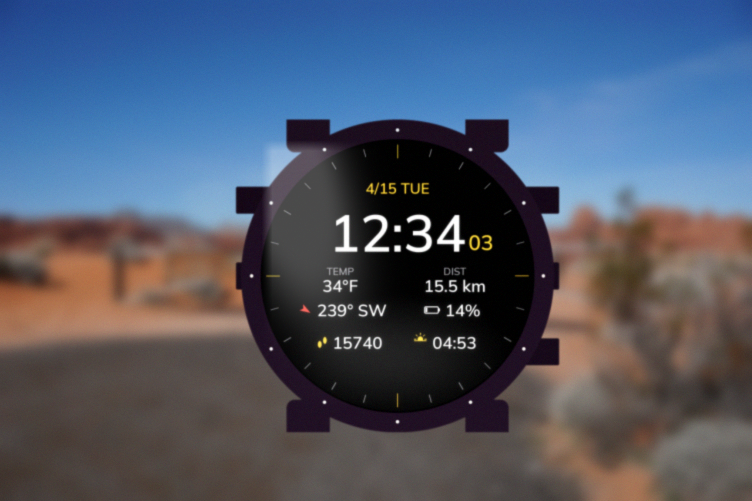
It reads 12:34:03
